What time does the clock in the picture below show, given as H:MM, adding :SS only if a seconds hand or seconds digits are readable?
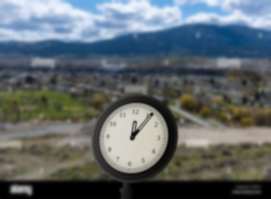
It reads 12:06
